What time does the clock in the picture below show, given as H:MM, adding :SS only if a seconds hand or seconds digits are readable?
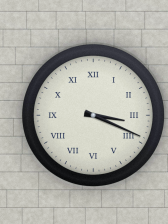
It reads 3:19
